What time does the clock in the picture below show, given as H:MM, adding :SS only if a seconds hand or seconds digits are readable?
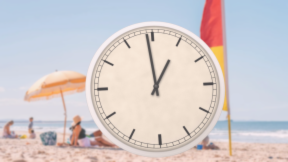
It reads 12:59
